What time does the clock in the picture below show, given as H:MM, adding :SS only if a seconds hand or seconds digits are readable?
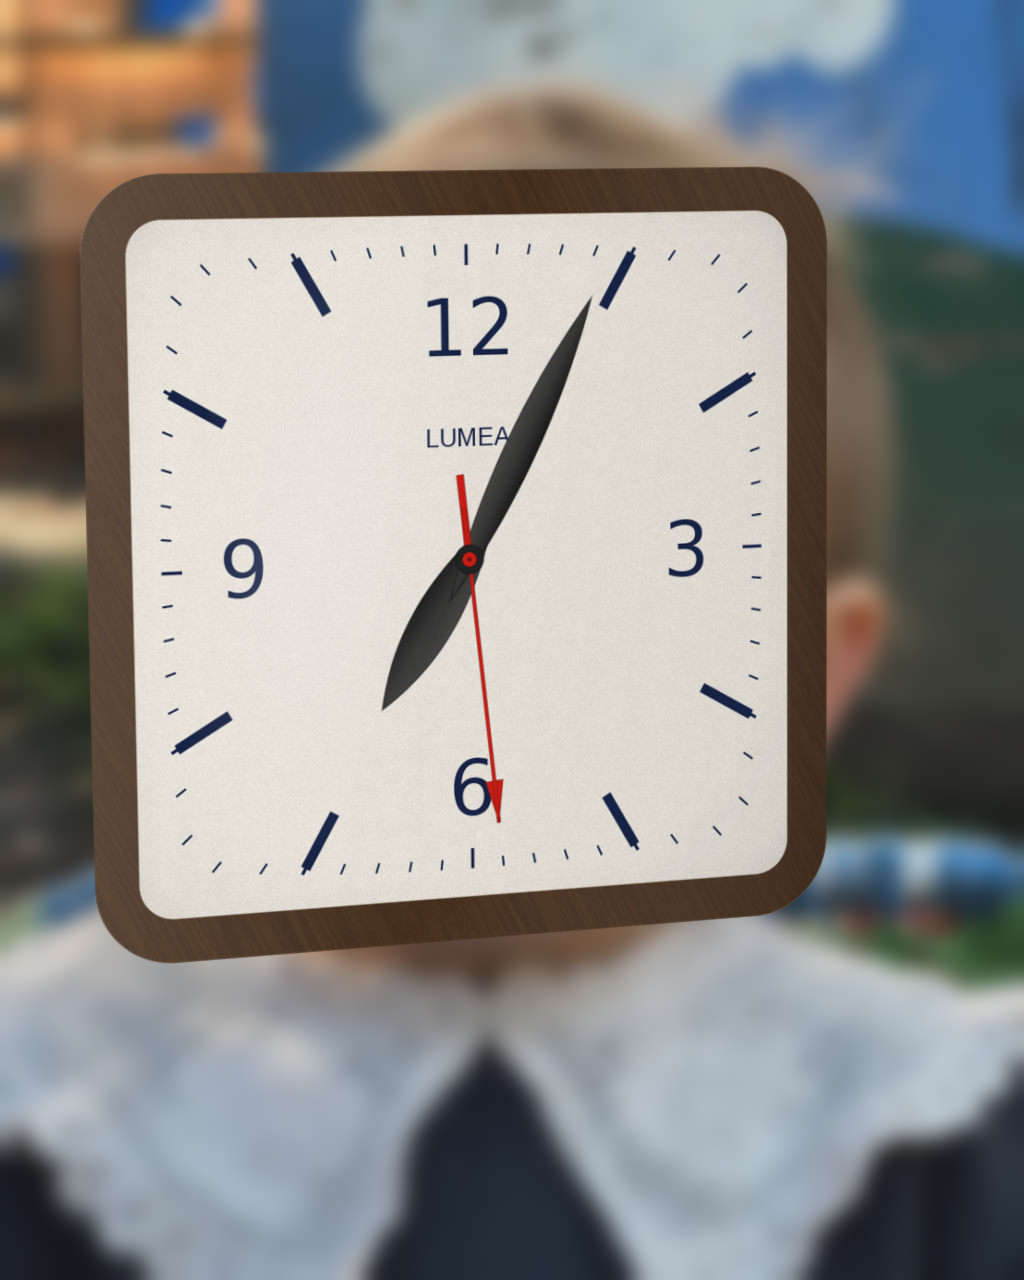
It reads 7:04:29
